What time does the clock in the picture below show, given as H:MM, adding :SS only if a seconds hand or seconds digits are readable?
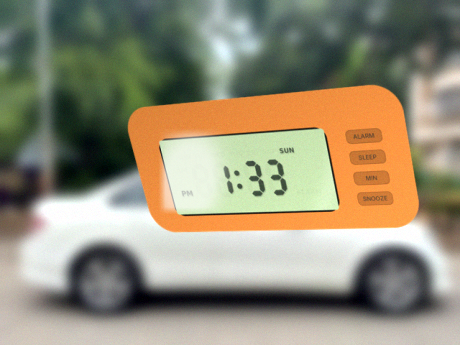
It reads 1:33
